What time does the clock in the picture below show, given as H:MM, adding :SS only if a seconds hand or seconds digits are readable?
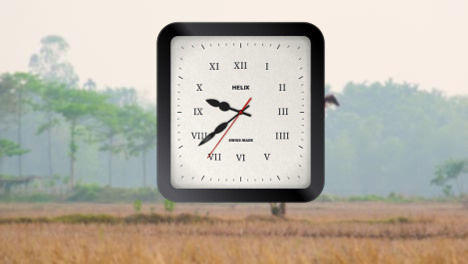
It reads 9:38:36
